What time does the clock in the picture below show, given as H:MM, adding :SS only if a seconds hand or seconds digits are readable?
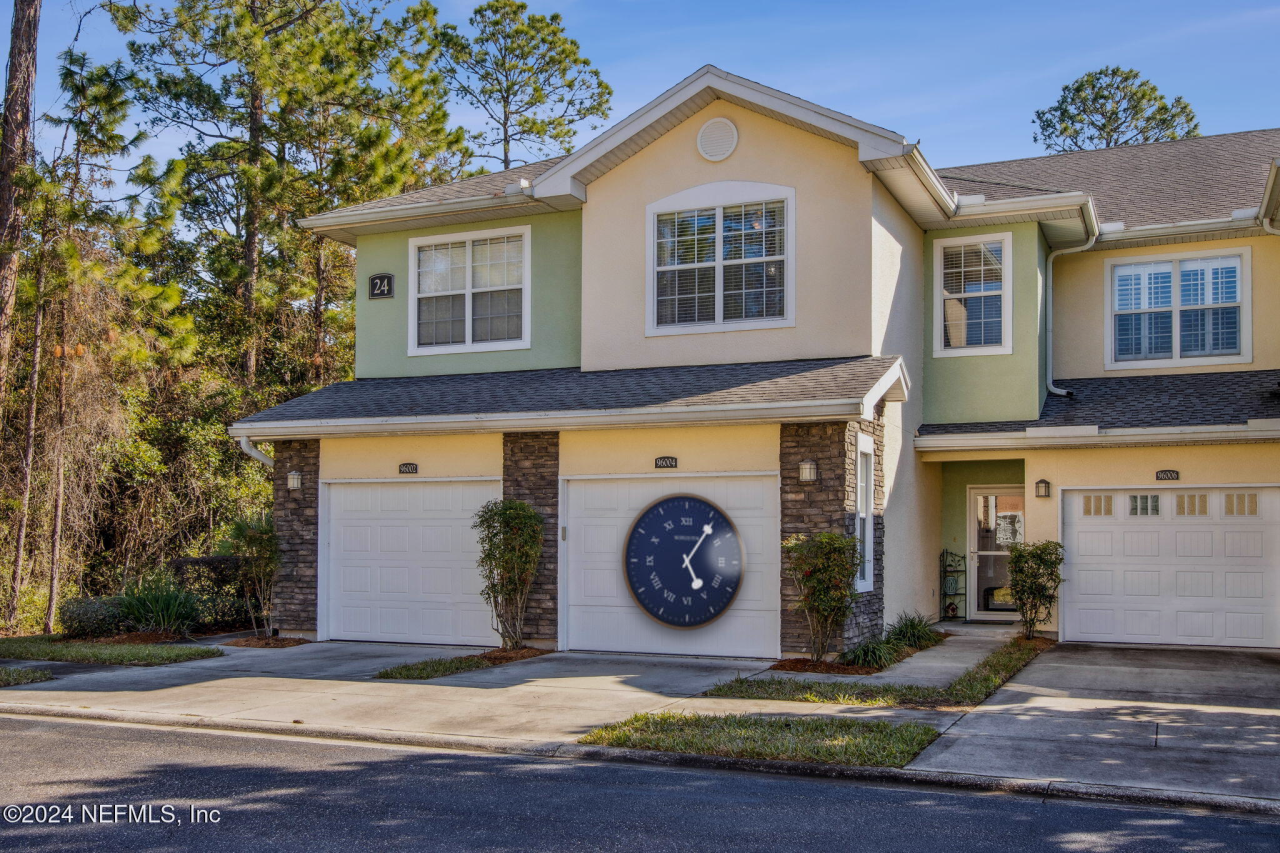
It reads 5:06
